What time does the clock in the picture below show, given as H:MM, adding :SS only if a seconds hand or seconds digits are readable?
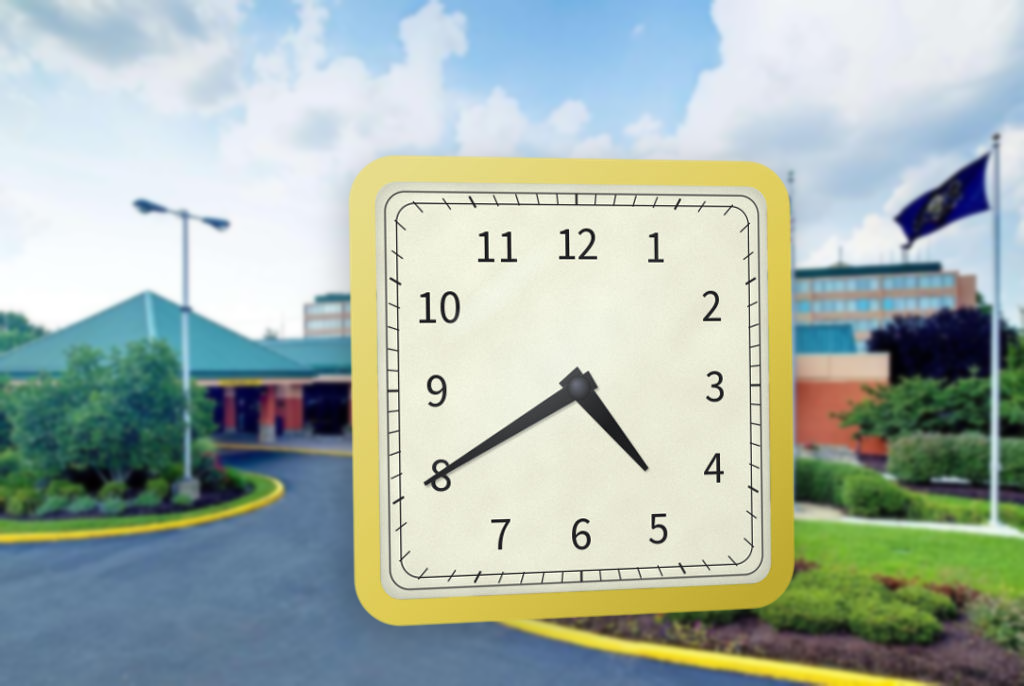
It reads 4:40
